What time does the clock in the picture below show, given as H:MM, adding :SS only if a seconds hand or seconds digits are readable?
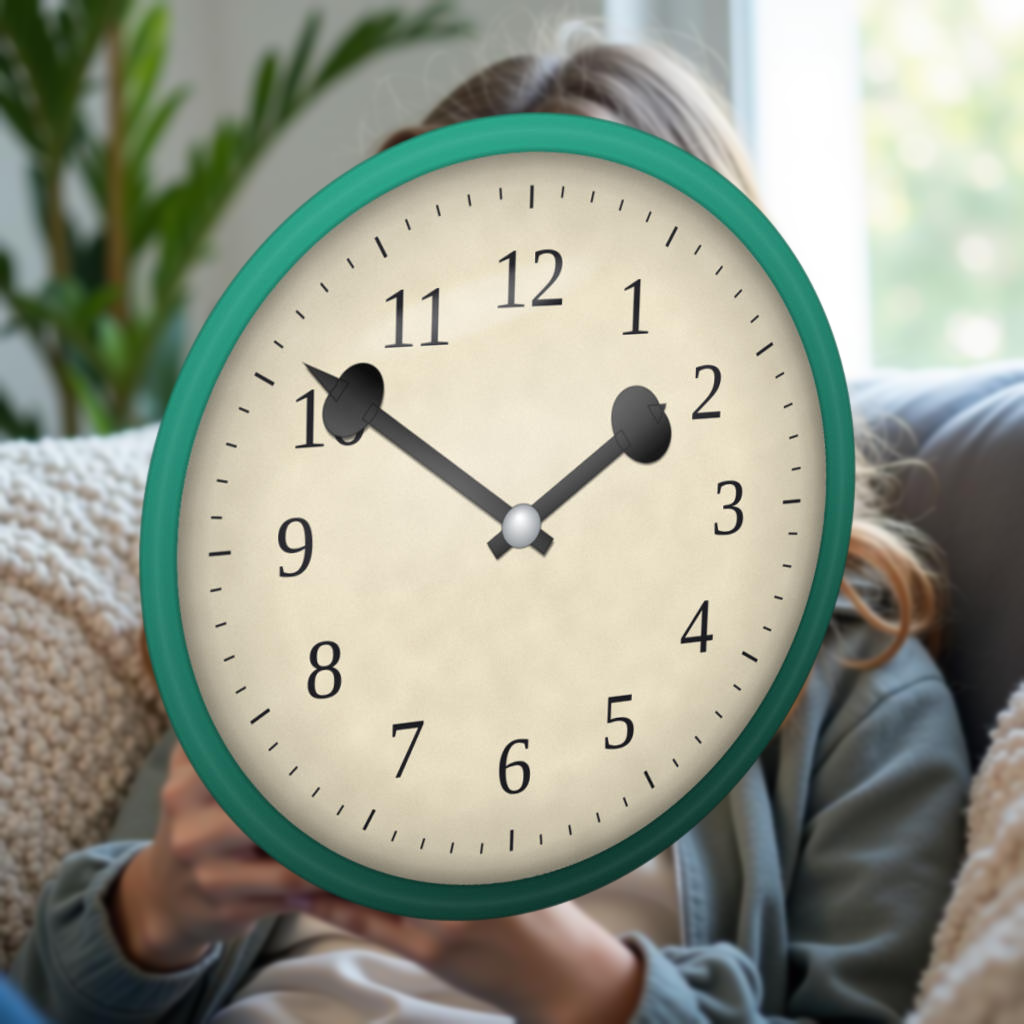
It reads 1:51
